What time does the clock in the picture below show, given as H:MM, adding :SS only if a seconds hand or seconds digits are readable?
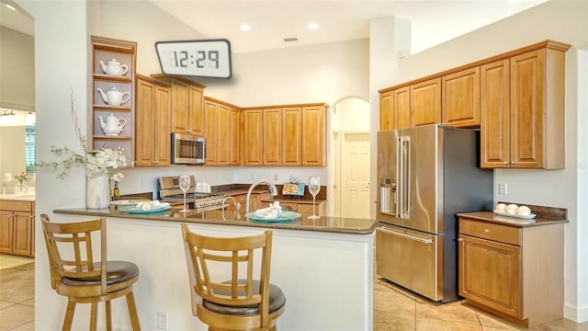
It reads 12:29
